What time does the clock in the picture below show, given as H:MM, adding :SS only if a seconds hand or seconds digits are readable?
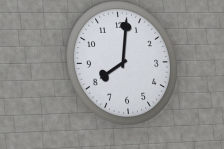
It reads 8:02
